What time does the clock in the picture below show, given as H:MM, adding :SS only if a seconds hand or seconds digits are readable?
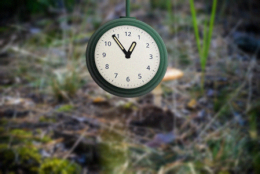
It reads 12:54
